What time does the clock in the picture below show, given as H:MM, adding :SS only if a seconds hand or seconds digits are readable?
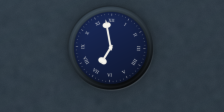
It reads 6:58
